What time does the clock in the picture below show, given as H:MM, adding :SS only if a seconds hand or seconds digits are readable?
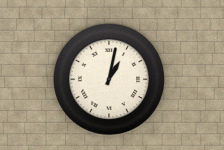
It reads 1:02
